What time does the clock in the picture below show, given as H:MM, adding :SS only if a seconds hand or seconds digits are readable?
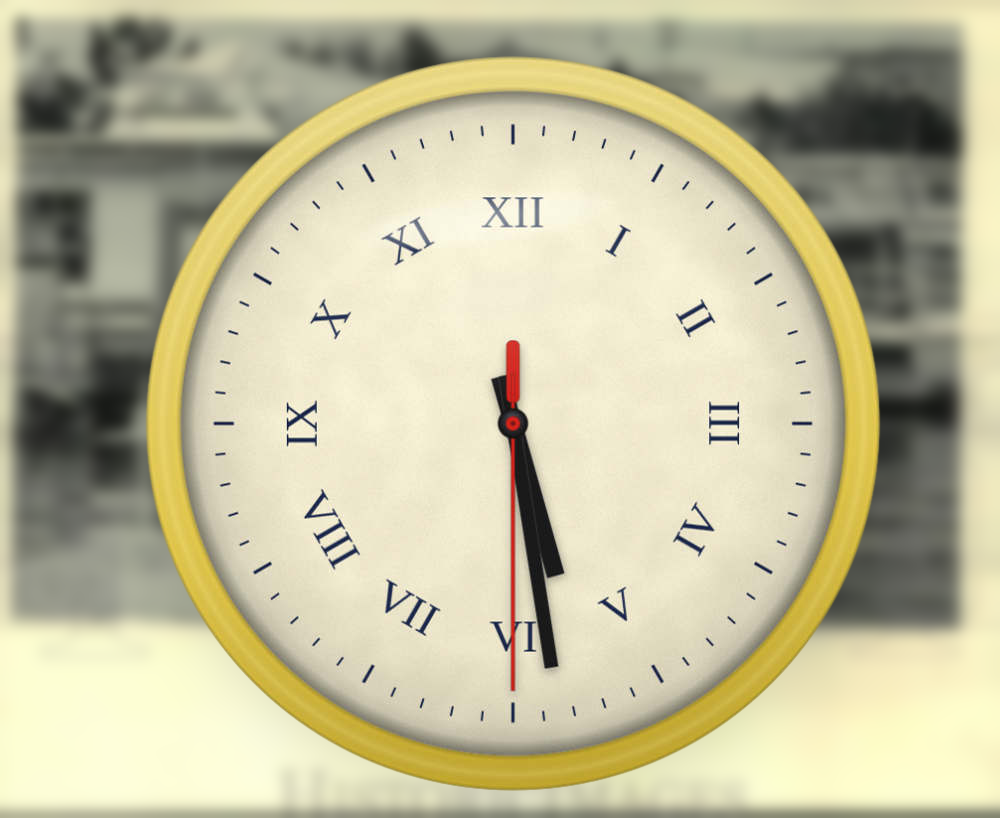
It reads 5:28:30
